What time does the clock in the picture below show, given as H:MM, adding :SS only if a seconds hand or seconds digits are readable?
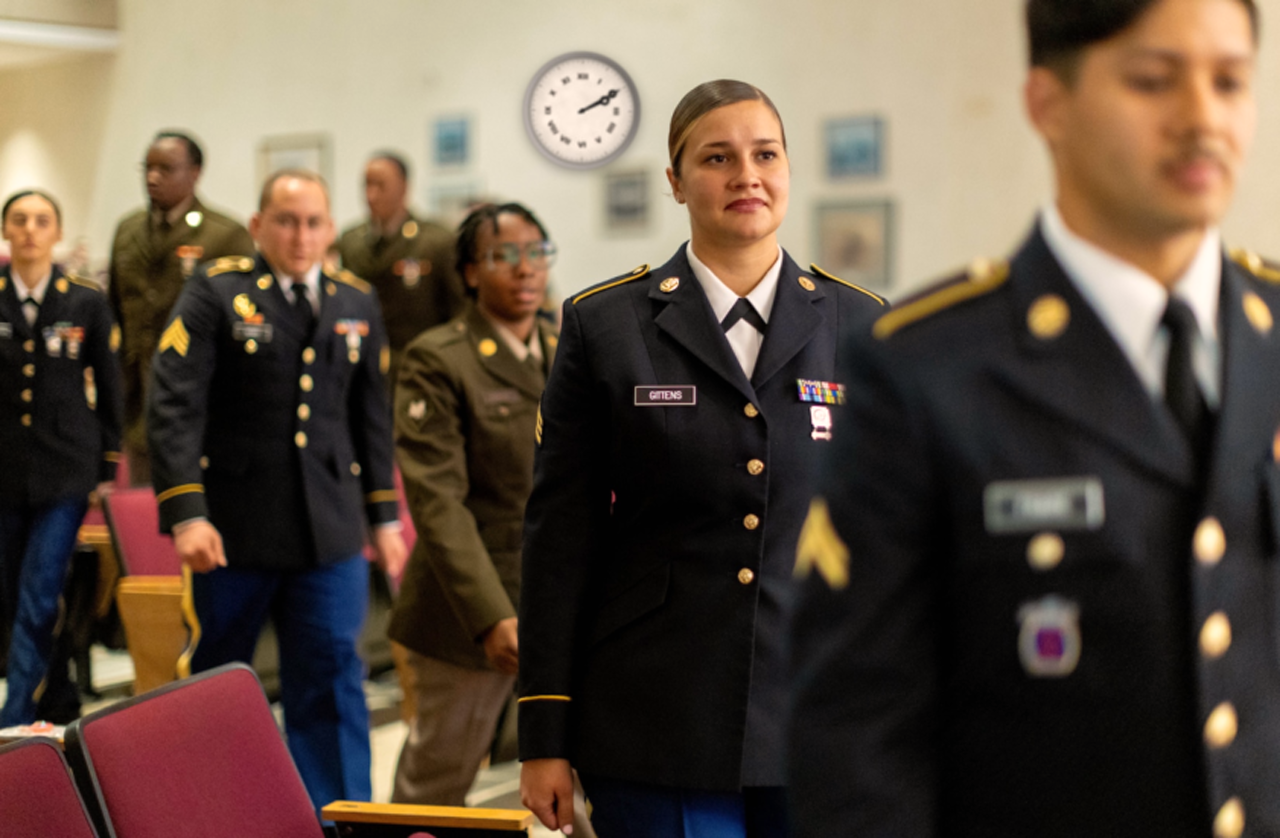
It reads 2:10
